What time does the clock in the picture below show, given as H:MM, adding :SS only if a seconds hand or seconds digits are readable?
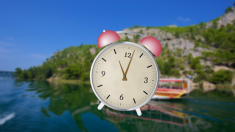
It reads 11:02
